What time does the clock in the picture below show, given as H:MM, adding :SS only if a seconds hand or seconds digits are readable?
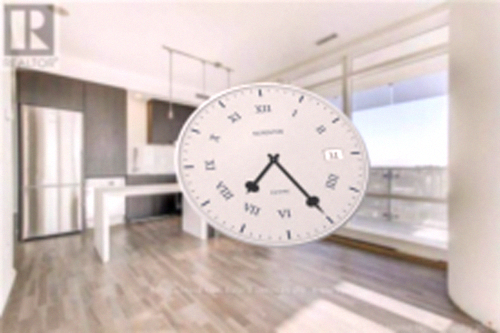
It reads 7:25
